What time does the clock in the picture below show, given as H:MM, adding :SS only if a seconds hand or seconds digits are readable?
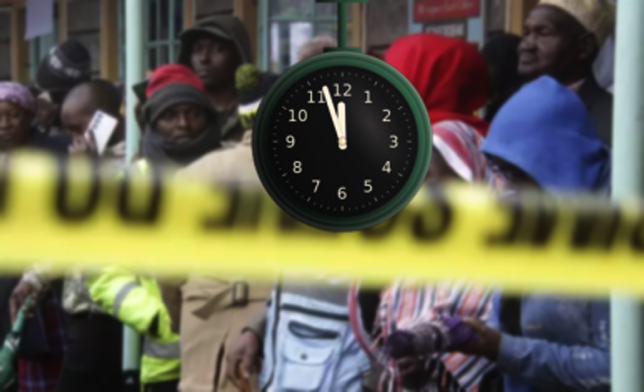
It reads 11:57
